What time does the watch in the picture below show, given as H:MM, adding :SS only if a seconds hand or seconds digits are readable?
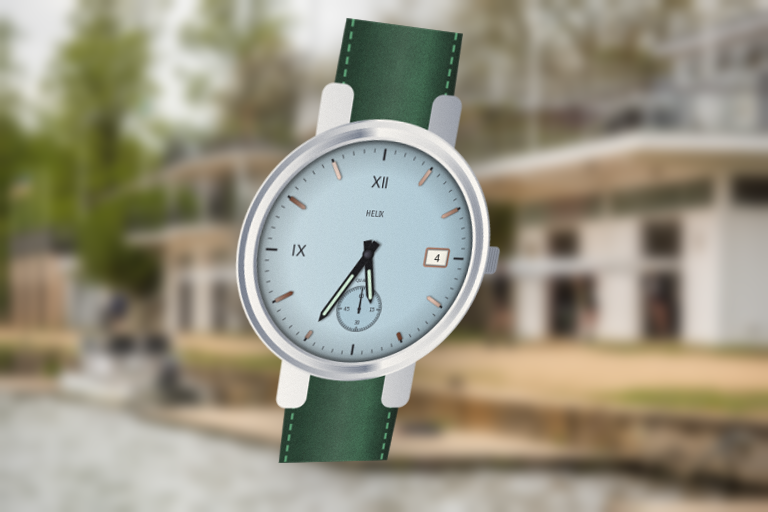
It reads 5:35
